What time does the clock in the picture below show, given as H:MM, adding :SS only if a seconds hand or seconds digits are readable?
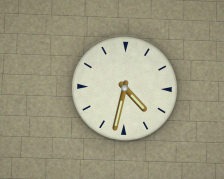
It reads 4:32
